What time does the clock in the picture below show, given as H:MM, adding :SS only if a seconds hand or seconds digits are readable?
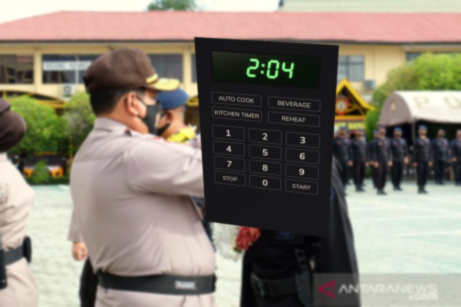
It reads 2:04
